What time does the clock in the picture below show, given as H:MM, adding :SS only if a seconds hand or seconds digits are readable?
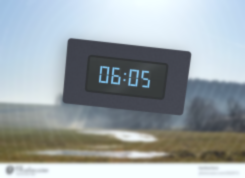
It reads 6:05
